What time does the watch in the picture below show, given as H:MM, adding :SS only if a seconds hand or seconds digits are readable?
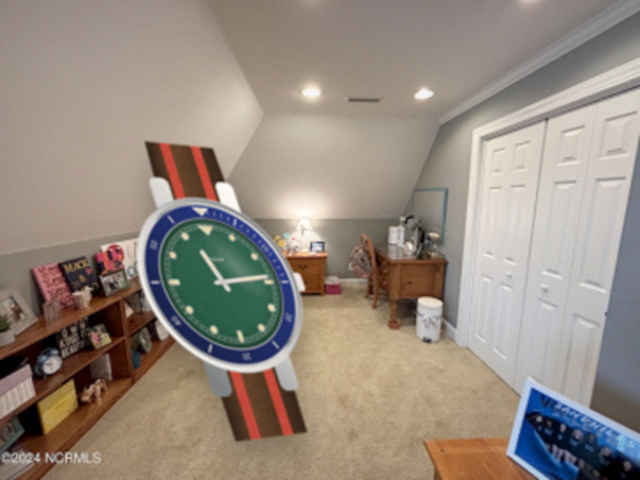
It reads 11:14
